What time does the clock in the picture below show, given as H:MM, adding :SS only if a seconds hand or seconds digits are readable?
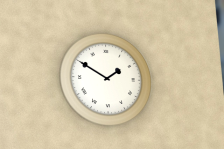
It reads 1:50
